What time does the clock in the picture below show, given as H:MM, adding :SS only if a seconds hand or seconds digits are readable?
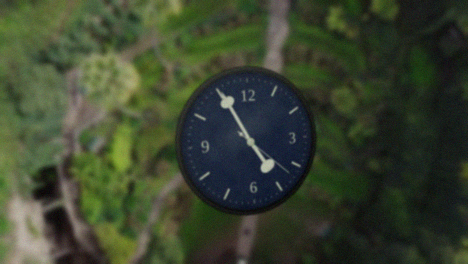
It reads 4:55:22
